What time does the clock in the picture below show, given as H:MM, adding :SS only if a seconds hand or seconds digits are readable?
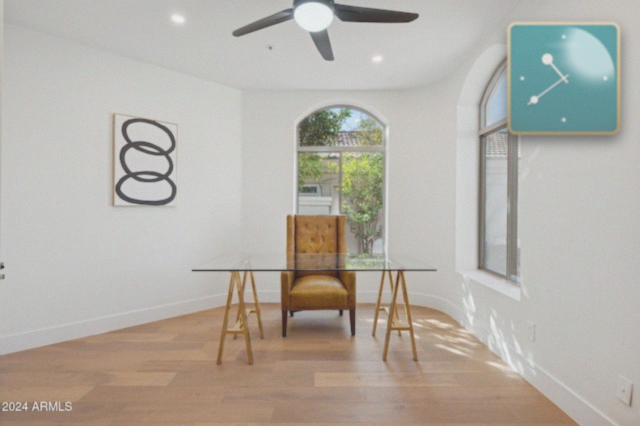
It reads 10:39
